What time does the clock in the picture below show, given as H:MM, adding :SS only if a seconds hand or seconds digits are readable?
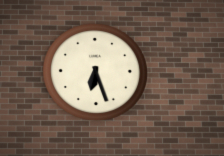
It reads 6:27
